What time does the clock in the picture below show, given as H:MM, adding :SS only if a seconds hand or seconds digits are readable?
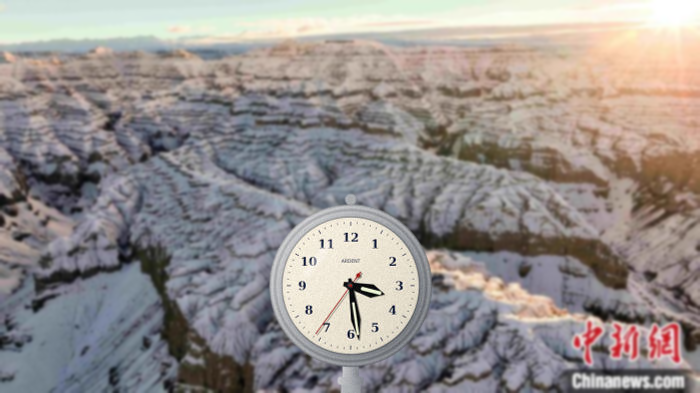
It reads 3:28:36
